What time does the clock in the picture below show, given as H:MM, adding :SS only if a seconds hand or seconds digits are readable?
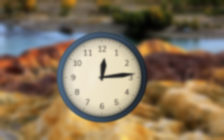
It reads 12:14
